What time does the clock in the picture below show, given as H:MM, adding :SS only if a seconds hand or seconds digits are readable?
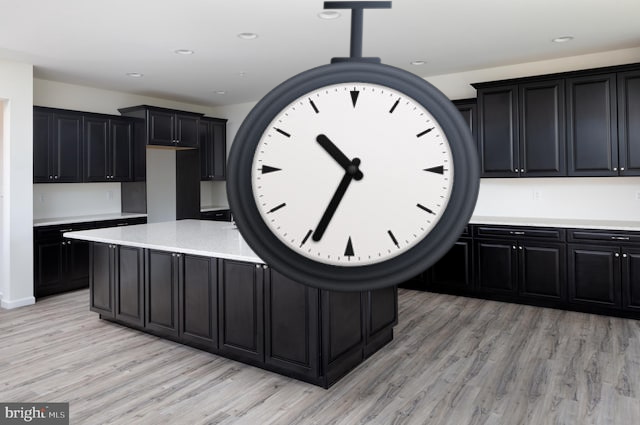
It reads 10:34
